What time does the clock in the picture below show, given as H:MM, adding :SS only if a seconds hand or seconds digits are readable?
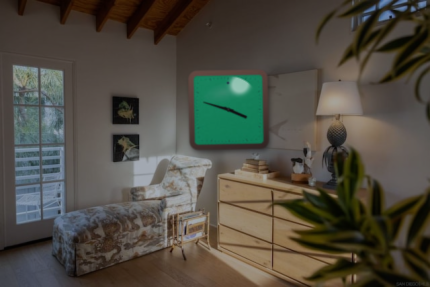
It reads 3:48
